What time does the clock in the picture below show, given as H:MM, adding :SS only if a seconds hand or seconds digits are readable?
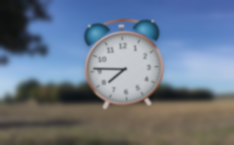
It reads 7:46
